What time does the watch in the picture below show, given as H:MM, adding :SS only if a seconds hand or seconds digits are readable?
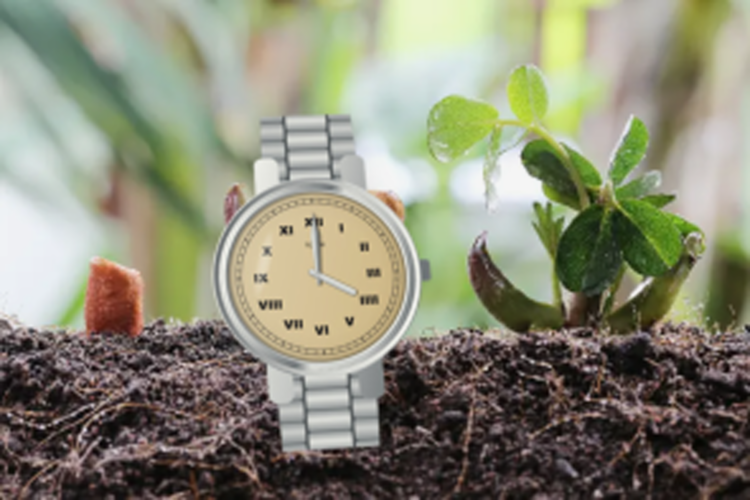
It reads 4:00
